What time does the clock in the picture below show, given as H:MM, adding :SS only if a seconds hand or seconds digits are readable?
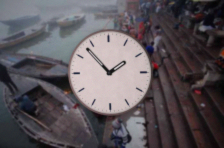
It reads 1:53
